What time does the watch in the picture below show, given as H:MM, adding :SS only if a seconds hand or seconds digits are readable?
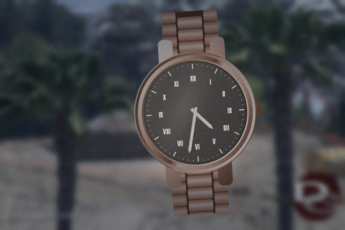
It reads 4:32
